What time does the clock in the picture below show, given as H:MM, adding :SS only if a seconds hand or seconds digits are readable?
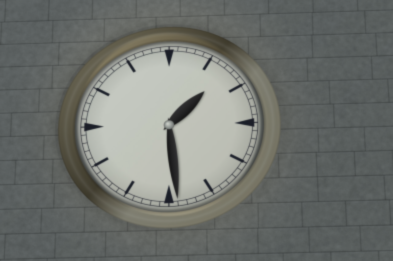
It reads 1:29
